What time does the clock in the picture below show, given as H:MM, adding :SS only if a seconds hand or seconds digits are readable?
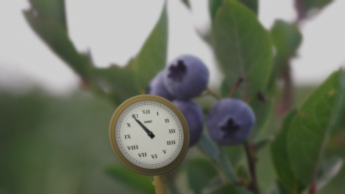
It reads 10:54
